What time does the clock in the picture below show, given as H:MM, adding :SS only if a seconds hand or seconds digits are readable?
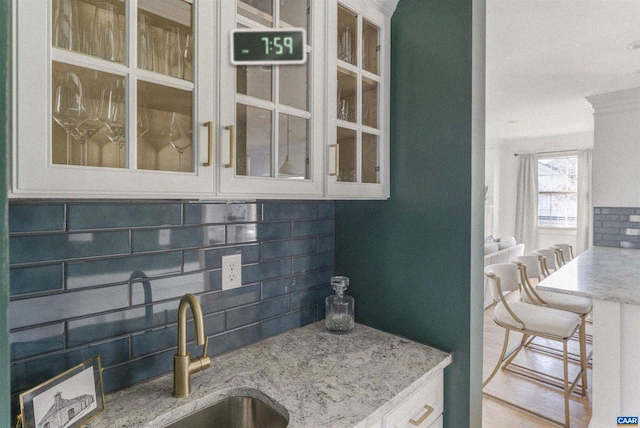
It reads 7:59
